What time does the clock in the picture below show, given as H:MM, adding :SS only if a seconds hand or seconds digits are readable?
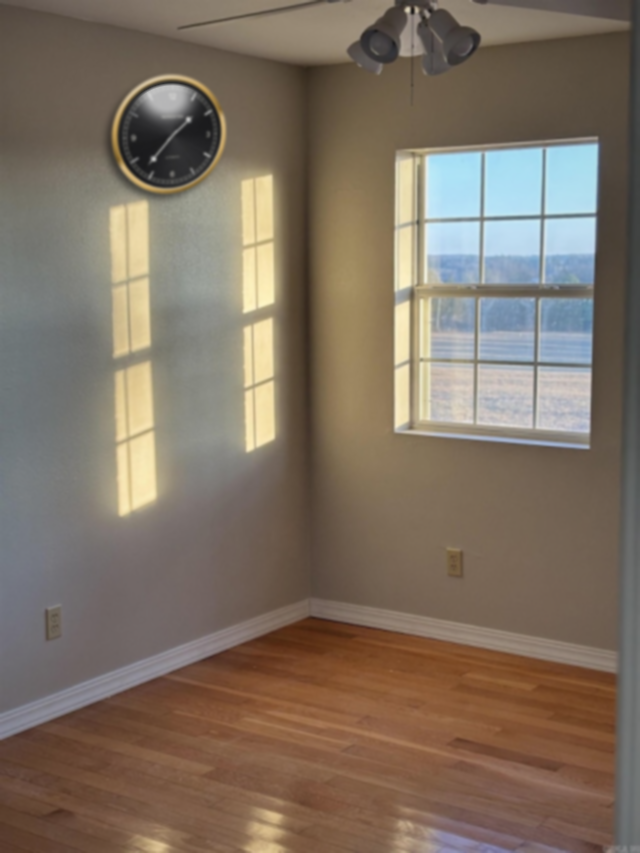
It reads 1:37
